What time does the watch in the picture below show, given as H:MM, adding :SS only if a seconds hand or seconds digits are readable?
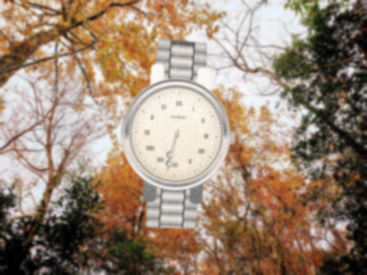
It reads 6:32
